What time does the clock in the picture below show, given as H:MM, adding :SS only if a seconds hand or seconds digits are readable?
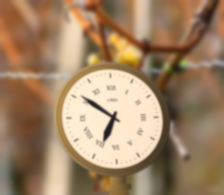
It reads 6:51
